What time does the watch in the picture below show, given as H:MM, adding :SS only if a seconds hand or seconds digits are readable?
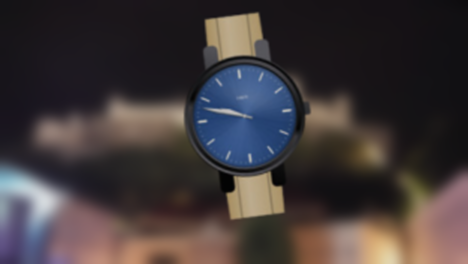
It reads 9:48
